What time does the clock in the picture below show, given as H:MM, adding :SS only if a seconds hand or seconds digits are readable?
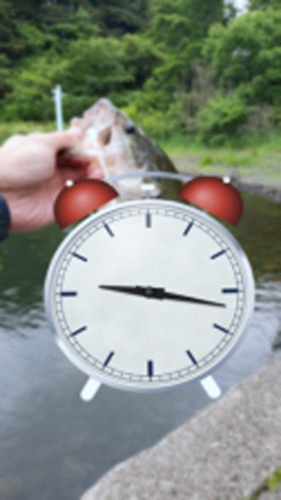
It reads 9:17
